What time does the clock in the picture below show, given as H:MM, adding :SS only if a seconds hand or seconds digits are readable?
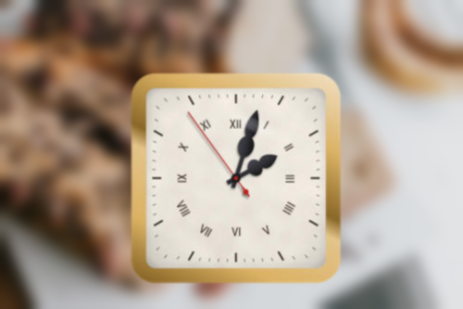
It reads 2:02:54
